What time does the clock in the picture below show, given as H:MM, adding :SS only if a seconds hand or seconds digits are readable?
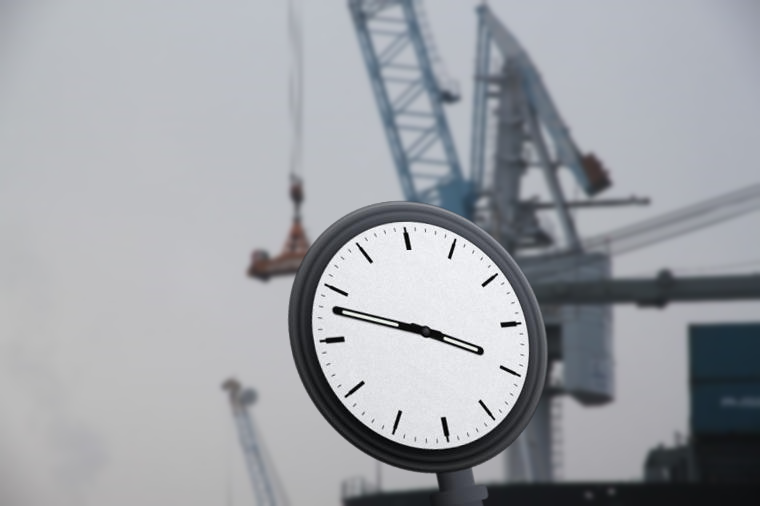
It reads 3:48
